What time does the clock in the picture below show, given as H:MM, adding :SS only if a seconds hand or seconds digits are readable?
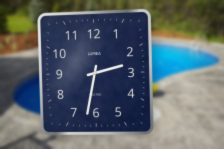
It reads 2:32
